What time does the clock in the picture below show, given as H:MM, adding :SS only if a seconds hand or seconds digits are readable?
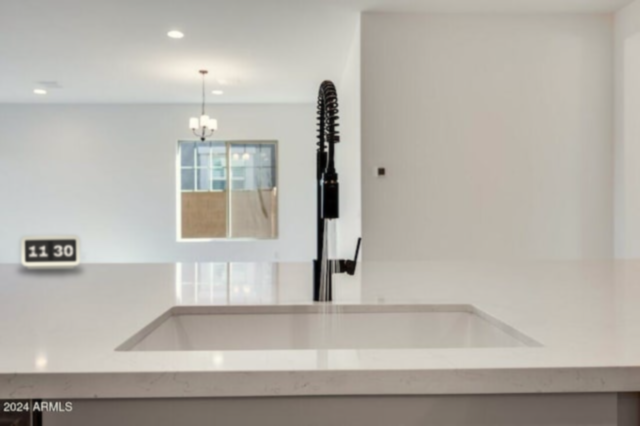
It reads 11:30
